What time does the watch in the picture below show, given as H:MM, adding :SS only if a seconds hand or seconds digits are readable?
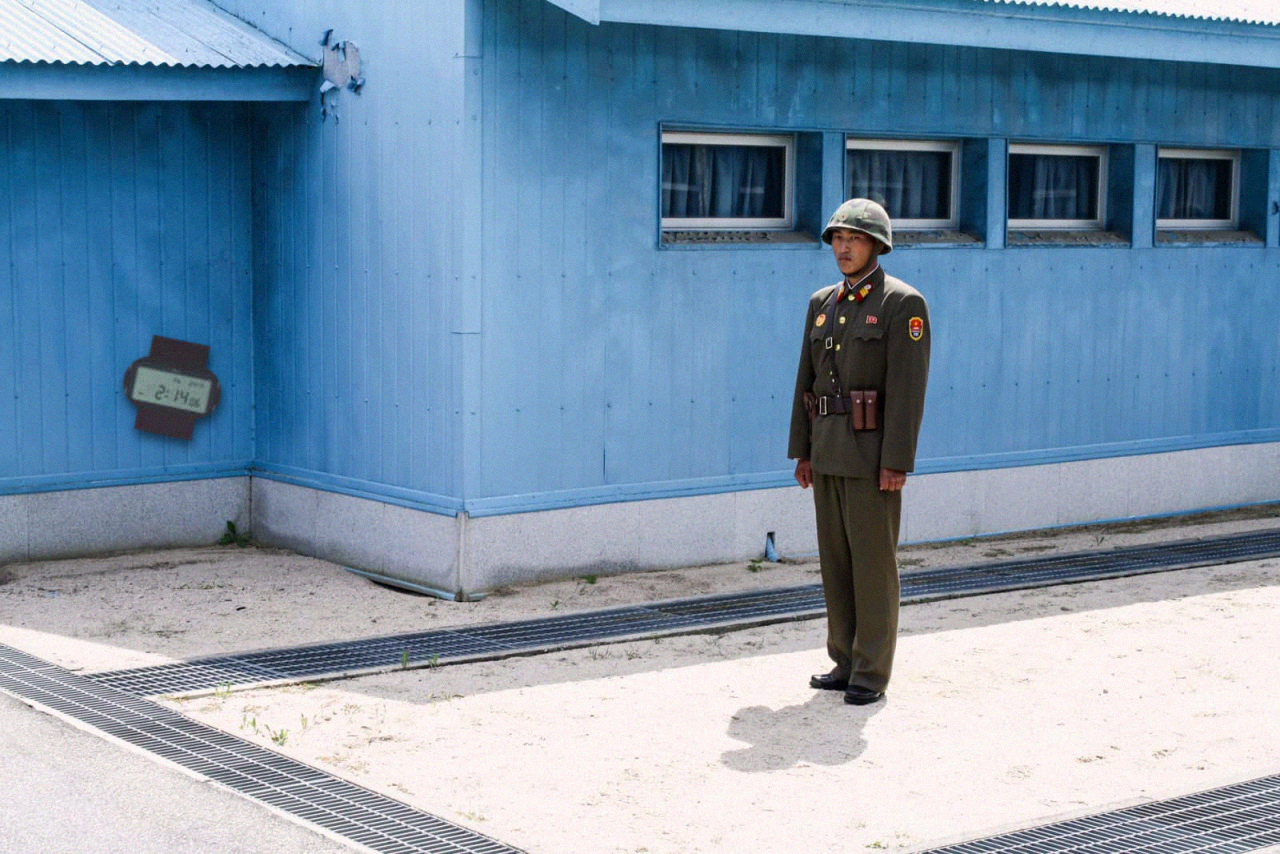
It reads 2:14
